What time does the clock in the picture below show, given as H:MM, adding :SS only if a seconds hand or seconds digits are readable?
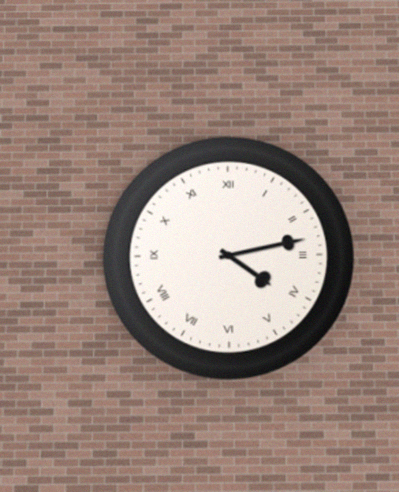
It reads 4:13
